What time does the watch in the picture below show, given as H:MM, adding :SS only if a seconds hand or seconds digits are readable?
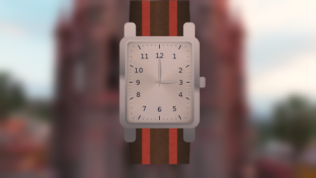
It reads 3:00
